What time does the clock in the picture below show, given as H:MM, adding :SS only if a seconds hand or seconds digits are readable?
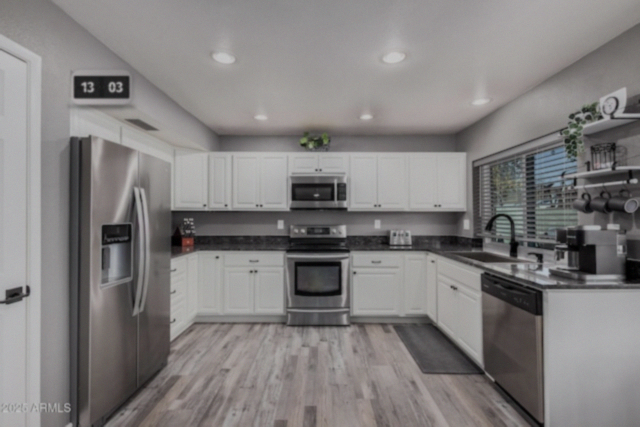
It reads 13:03
